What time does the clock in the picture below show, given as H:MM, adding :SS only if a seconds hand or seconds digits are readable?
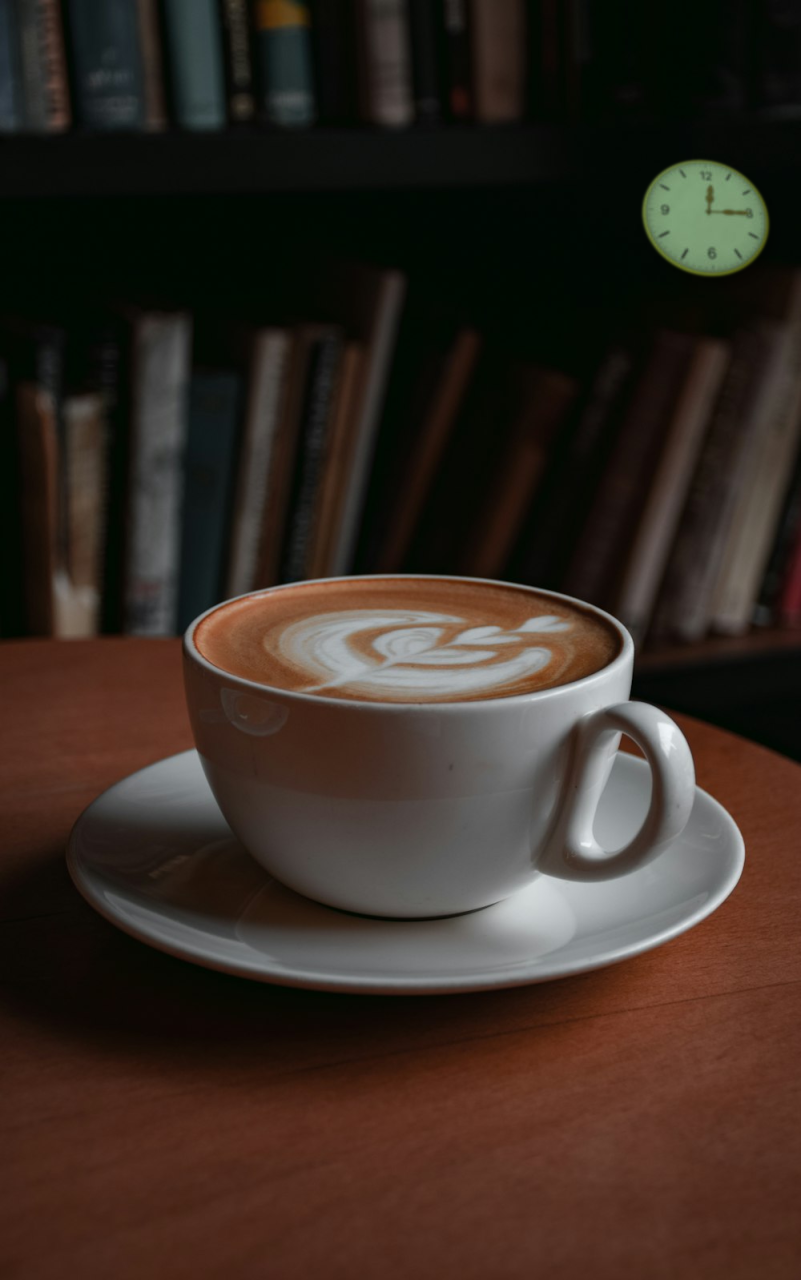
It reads 12:15
